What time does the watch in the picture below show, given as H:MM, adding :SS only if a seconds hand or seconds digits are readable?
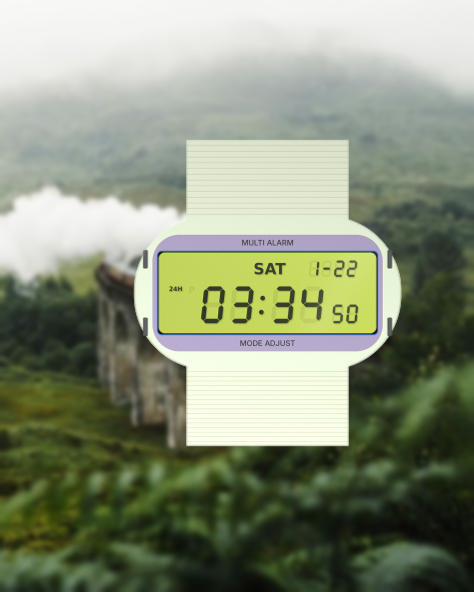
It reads 3:34:50
